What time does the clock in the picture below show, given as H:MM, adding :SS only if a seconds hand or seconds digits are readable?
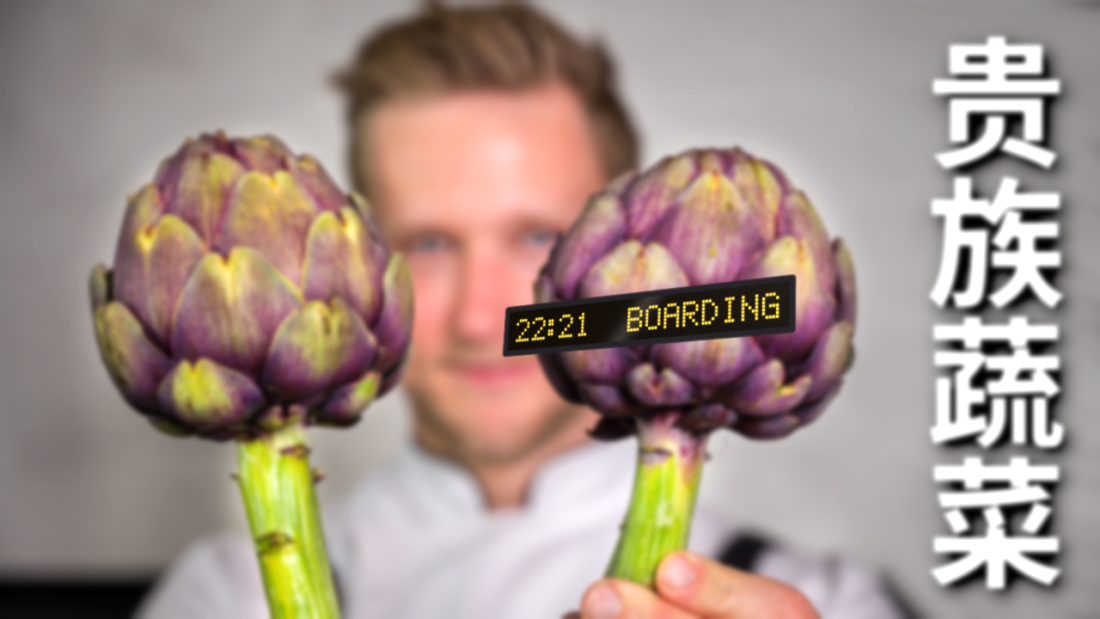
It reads 22:21
